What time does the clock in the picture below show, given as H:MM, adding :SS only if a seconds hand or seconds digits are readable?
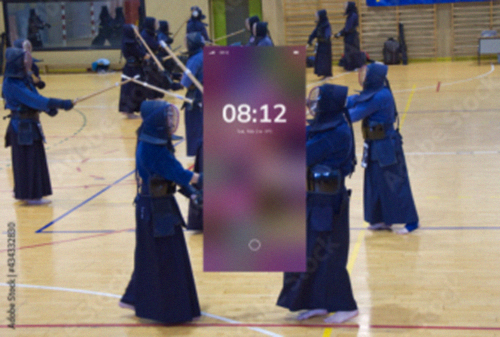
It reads 8:12
